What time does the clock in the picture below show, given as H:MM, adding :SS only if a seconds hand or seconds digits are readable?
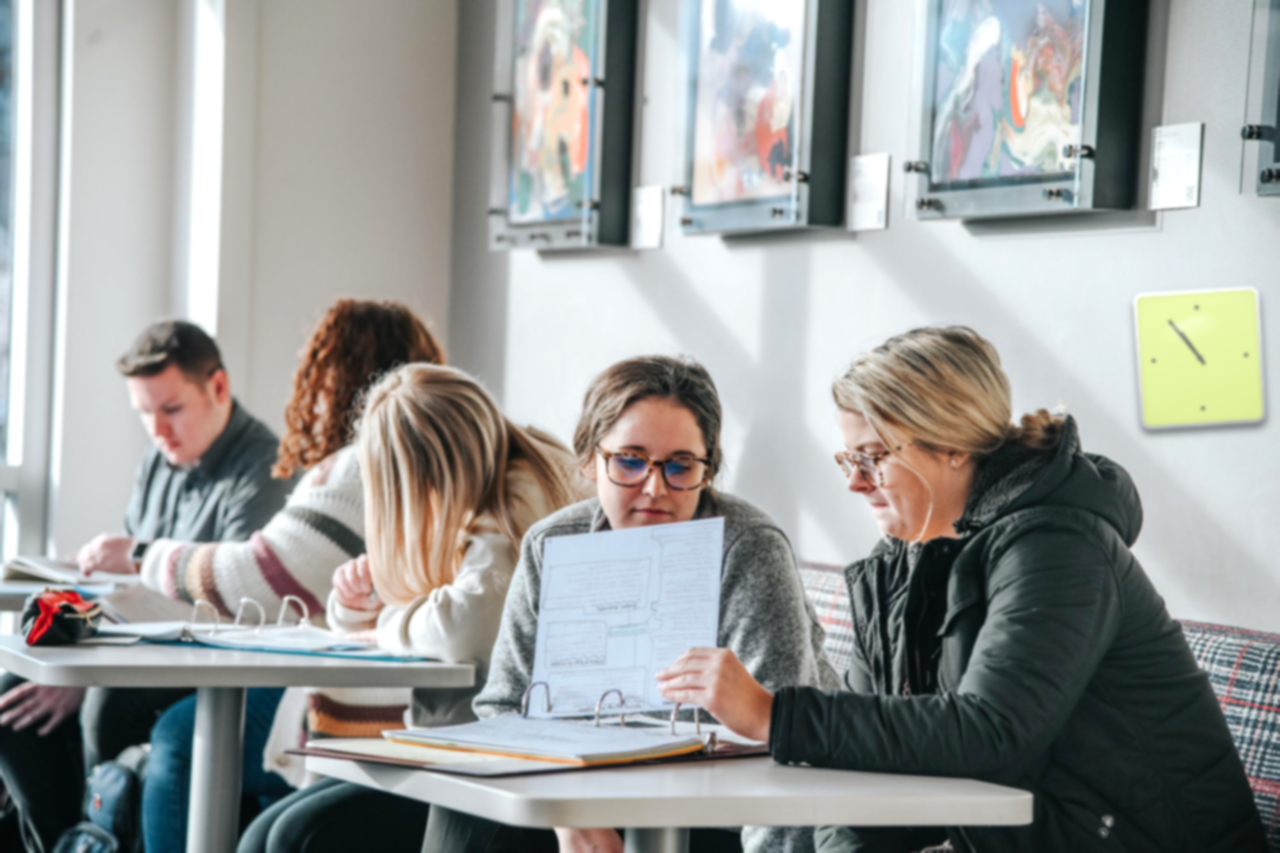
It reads 10:54
